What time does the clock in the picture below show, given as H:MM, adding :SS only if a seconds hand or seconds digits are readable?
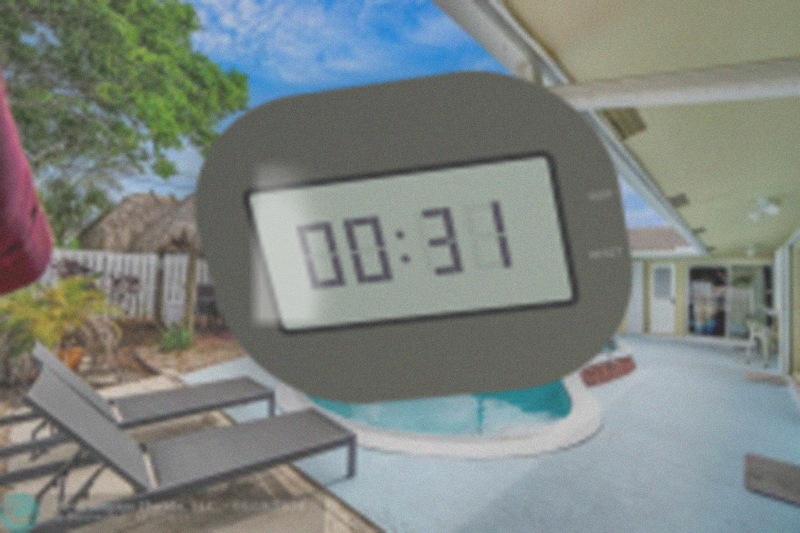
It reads 0:31
